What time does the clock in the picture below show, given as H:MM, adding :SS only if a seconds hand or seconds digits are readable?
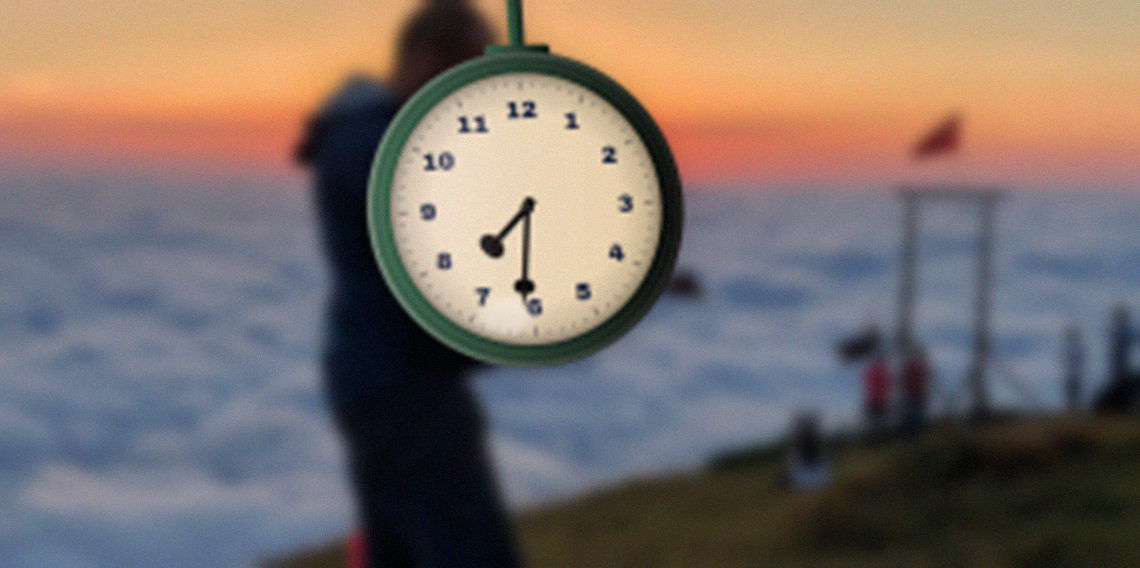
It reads 7:31
